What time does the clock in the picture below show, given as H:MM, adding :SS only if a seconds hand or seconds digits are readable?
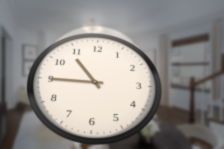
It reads 10:45
